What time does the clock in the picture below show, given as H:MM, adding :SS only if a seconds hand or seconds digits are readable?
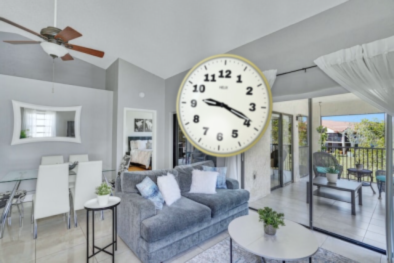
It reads 9:19
